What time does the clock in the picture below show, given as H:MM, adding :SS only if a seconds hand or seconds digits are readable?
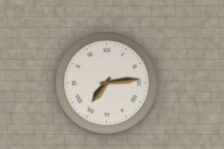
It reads 7:14
